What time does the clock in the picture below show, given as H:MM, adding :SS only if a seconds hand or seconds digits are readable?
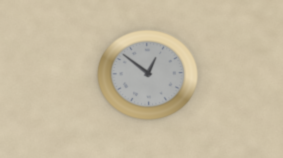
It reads 12:52
